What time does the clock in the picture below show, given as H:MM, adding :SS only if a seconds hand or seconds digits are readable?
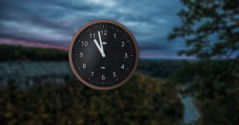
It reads 10:58
